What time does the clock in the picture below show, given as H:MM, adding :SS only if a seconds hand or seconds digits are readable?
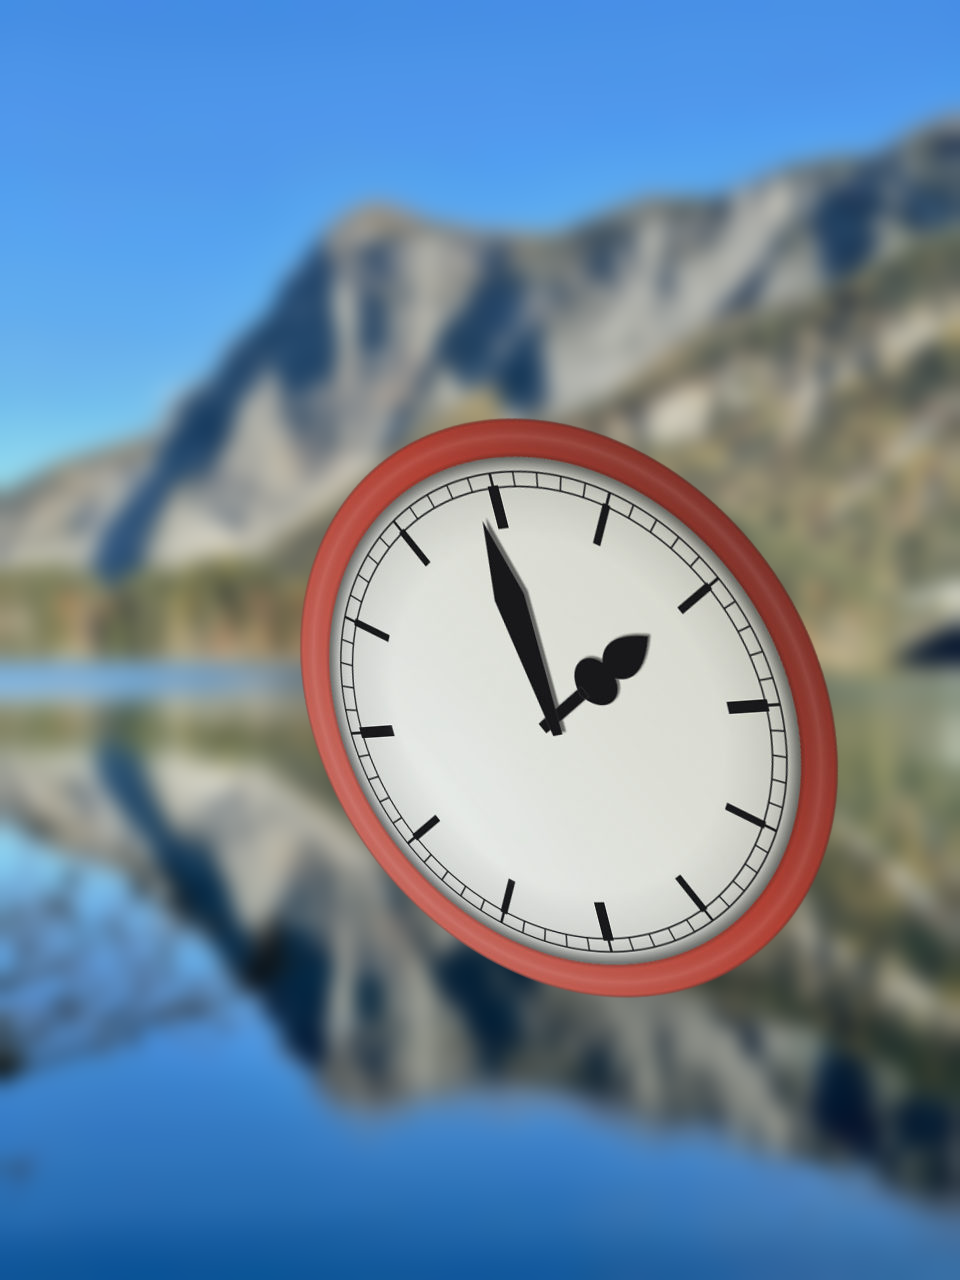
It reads 1:59
